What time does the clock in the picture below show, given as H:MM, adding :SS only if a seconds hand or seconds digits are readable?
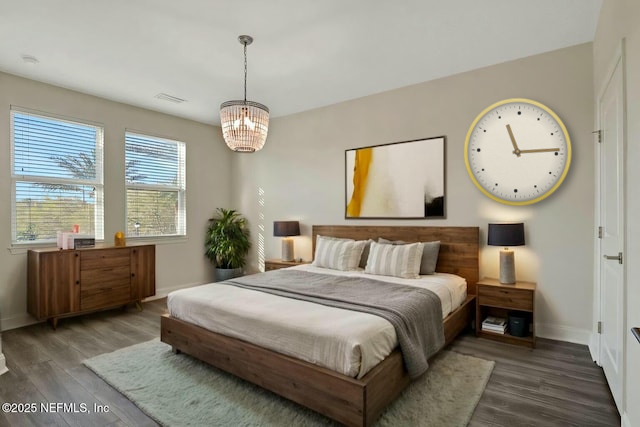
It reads 11:14
